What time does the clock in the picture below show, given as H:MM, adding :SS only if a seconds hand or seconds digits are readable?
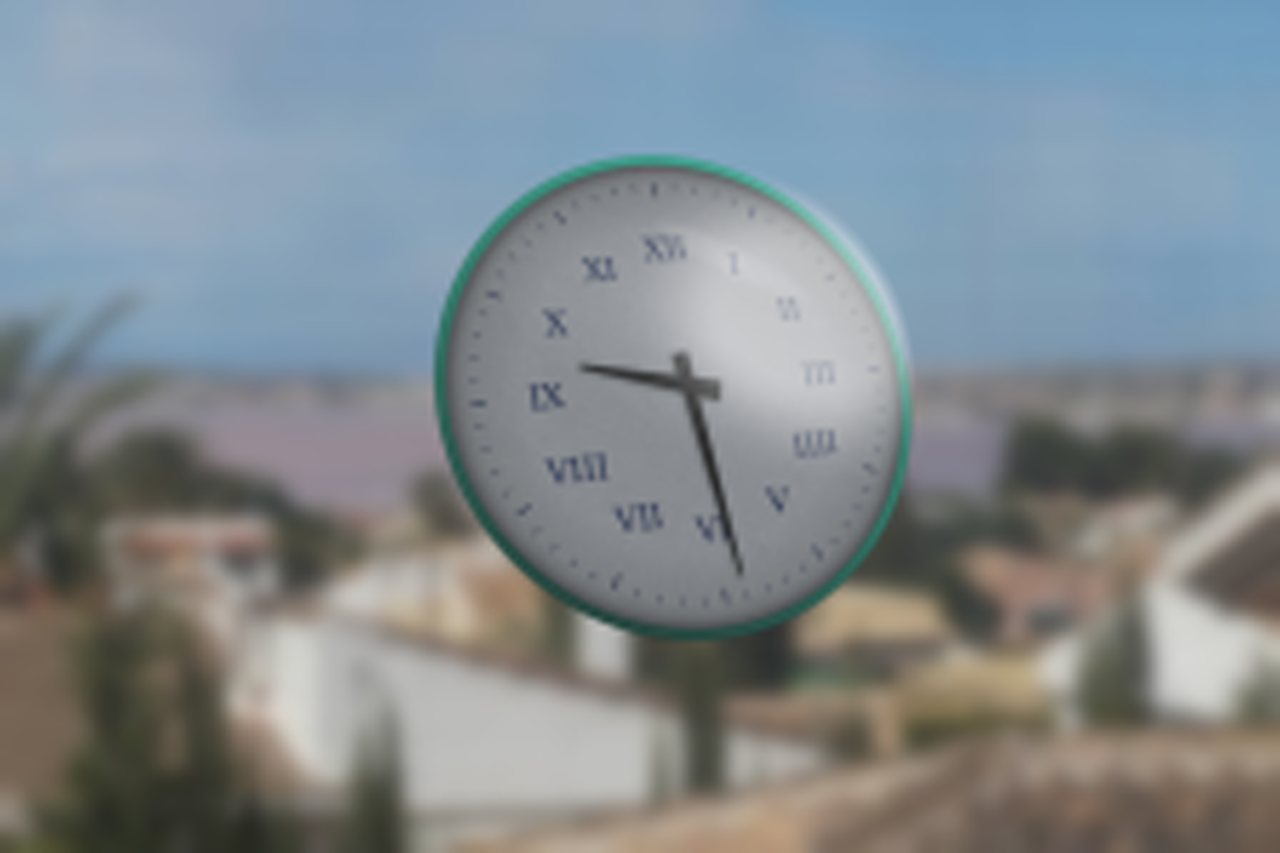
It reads 9:29
